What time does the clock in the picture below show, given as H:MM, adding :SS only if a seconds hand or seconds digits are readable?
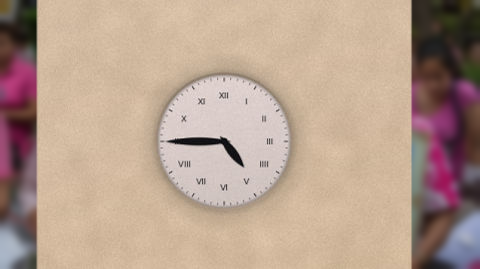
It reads 4:45
